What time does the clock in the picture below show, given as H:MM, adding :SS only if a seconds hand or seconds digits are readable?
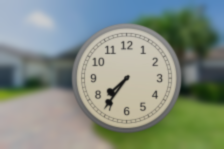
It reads 7:36
